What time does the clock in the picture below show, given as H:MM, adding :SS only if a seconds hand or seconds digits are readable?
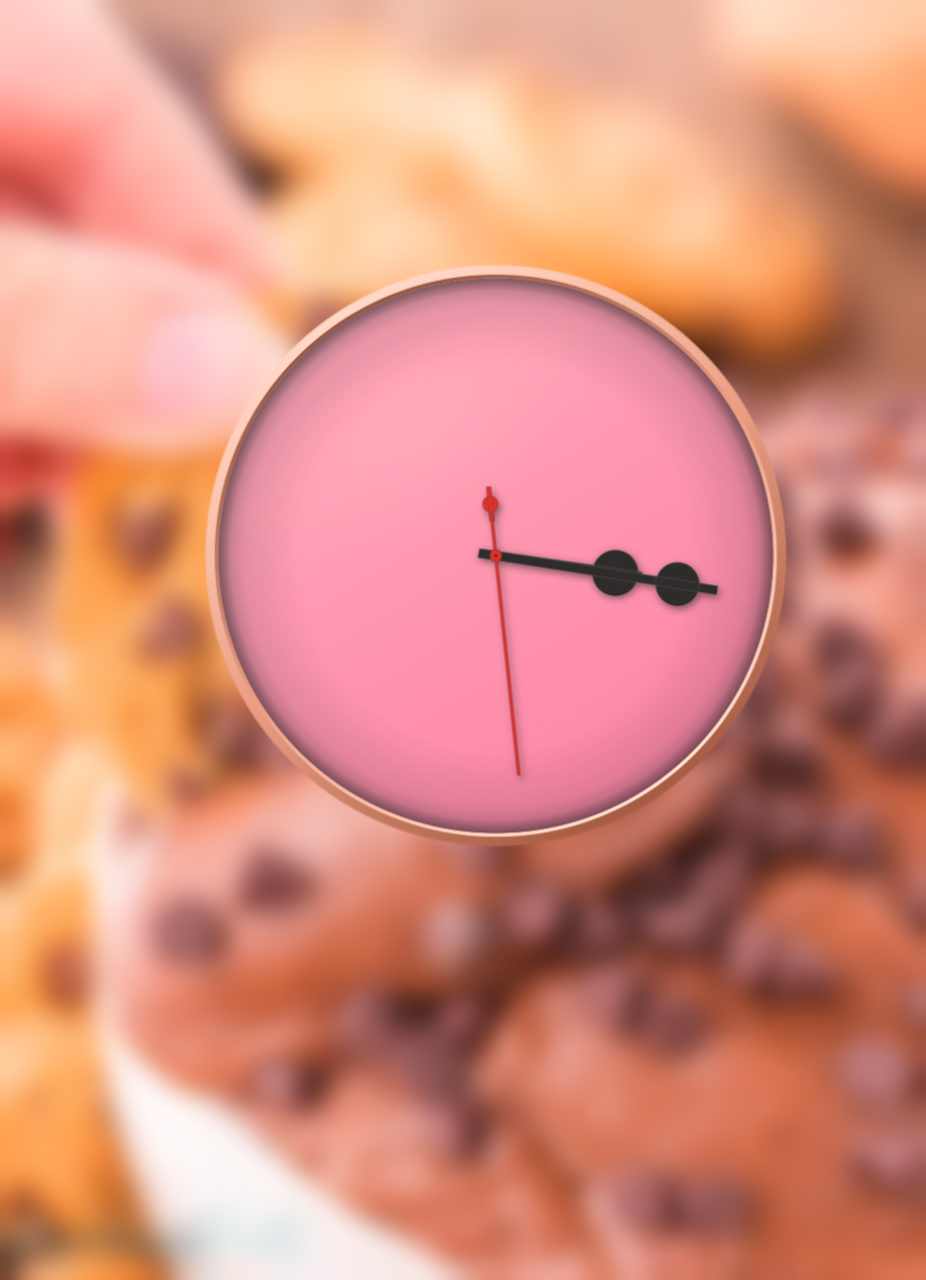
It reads 3:16:29
